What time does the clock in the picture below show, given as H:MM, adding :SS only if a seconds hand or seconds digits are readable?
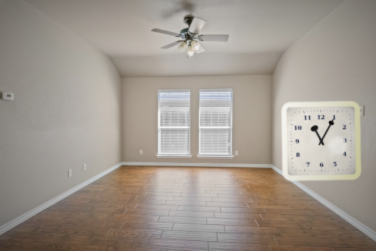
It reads 11:05
